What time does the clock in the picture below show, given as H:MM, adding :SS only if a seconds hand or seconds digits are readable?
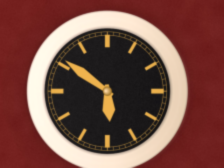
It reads 5:51
